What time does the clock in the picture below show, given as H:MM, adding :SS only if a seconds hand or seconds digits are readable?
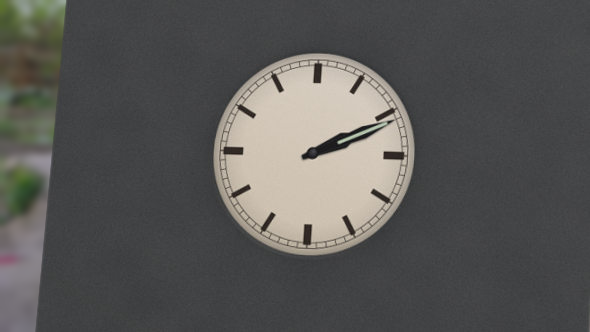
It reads 2:11
